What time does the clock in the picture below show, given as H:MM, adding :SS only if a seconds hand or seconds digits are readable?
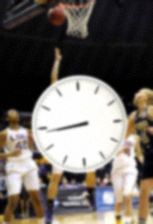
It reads 8:44
